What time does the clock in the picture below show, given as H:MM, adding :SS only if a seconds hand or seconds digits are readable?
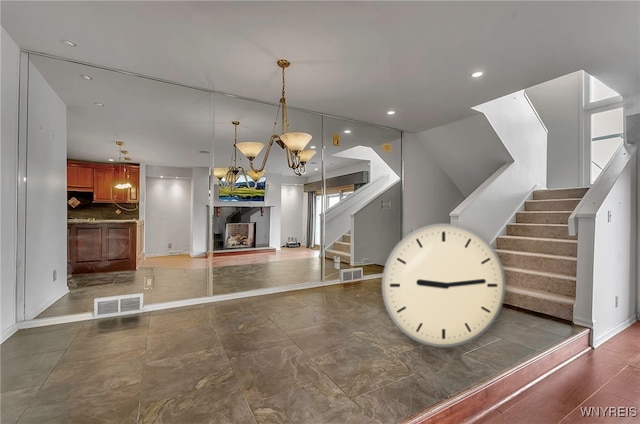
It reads 9:14
